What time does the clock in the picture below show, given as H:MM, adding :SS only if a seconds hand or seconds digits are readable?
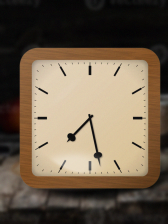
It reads 7:28
